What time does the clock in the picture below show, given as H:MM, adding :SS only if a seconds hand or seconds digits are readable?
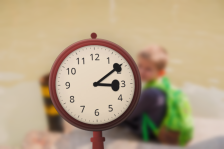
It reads 3:09
